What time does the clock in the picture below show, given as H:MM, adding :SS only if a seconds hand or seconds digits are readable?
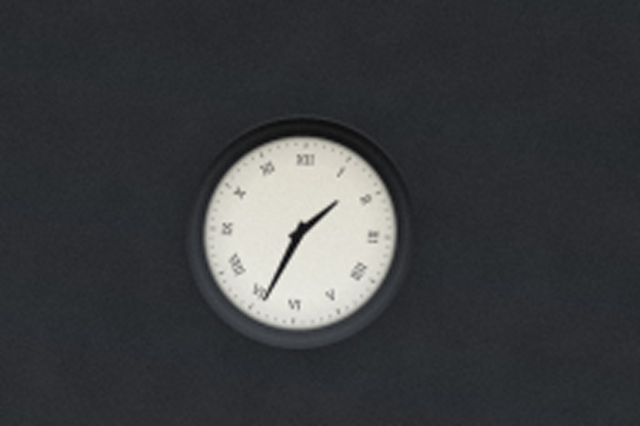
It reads 1:34
